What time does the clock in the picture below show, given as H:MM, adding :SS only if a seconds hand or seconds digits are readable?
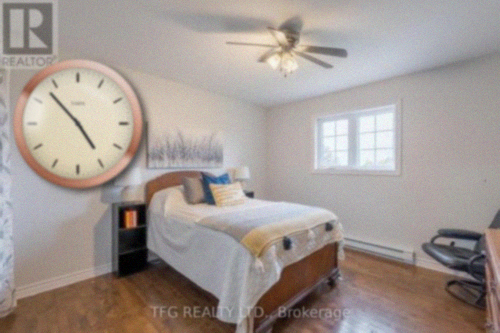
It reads 4:53
